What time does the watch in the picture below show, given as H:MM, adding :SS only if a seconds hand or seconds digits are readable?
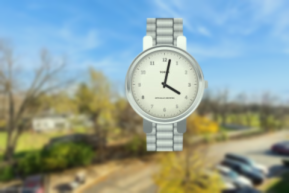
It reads 4:02
